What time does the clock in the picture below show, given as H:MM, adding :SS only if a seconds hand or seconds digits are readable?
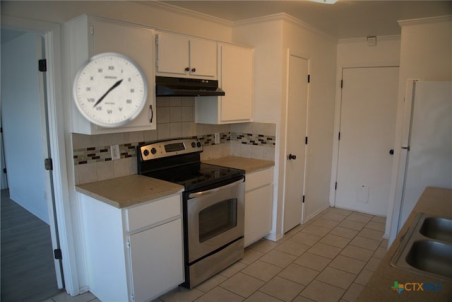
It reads 1:37
